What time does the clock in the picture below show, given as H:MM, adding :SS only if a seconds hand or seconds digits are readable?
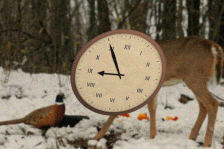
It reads 8:55
